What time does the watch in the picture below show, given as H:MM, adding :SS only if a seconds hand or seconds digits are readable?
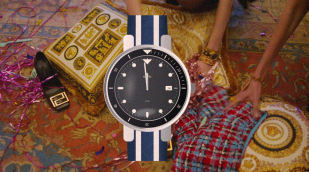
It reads 11:59
